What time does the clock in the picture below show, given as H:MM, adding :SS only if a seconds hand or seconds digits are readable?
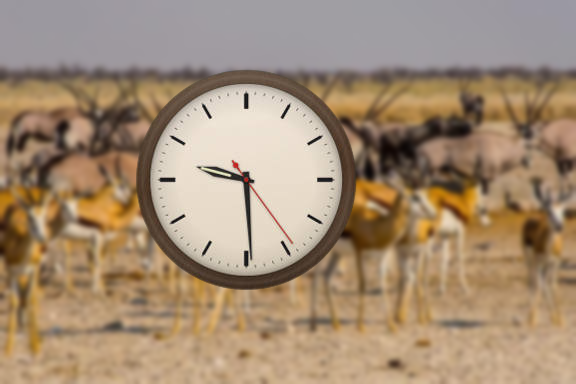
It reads 9:29:24
